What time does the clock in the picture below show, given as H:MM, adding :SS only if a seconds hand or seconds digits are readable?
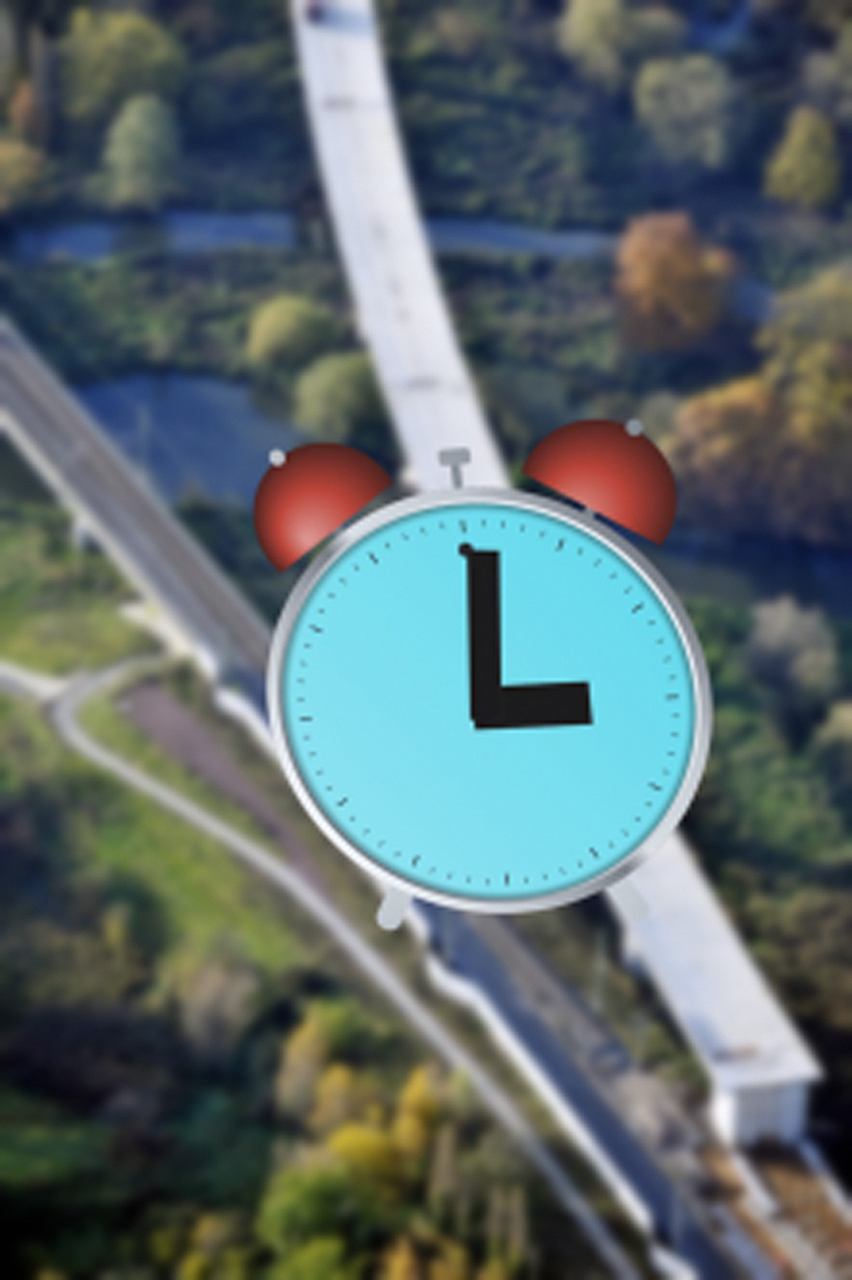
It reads 3:01
